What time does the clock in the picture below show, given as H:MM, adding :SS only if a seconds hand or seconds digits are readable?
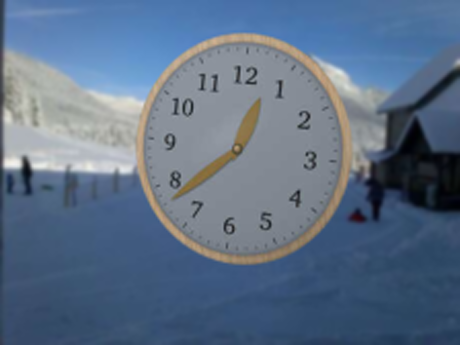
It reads 12:38
